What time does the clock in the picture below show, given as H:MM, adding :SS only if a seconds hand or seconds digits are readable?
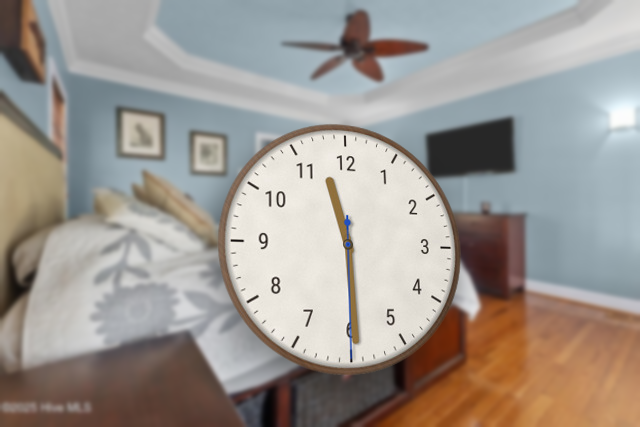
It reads 11:29:30
